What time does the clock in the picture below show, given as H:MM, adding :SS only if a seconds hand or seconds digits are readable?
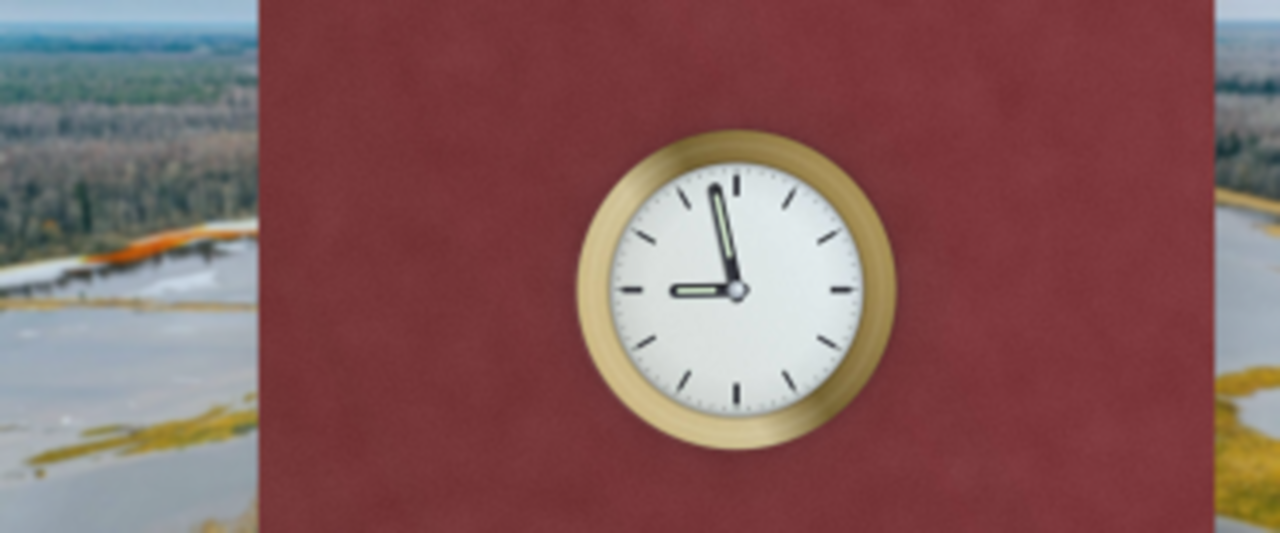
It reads 8:58
